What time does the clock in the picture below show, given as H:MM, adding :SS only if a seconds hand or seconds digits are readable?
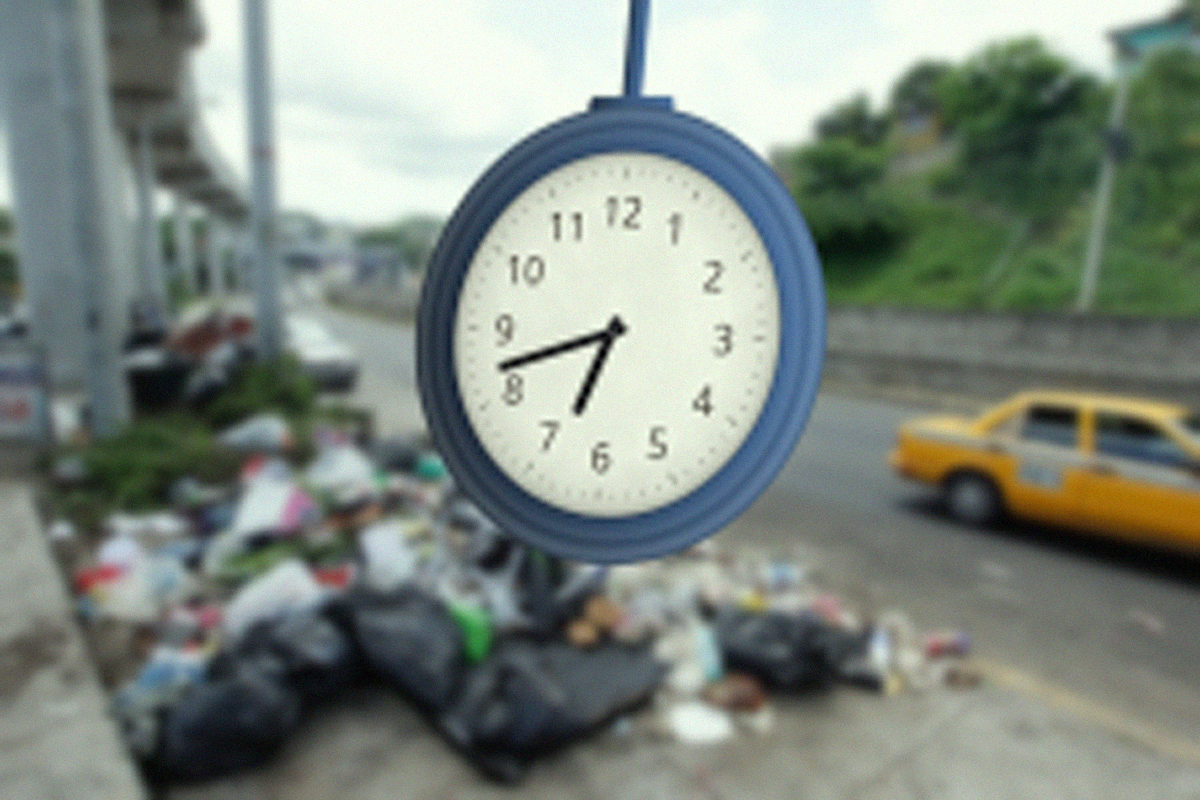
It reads 6:42
